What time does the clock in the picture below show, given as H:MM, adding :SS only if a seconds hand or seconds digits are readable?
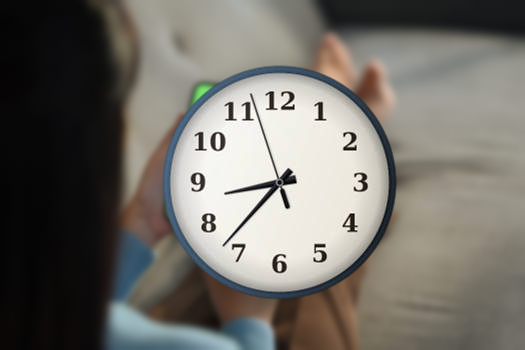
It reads 8:36:57
